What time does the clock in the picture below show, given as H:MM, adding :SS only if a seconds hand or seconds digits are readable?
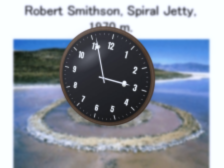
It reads 2:56
